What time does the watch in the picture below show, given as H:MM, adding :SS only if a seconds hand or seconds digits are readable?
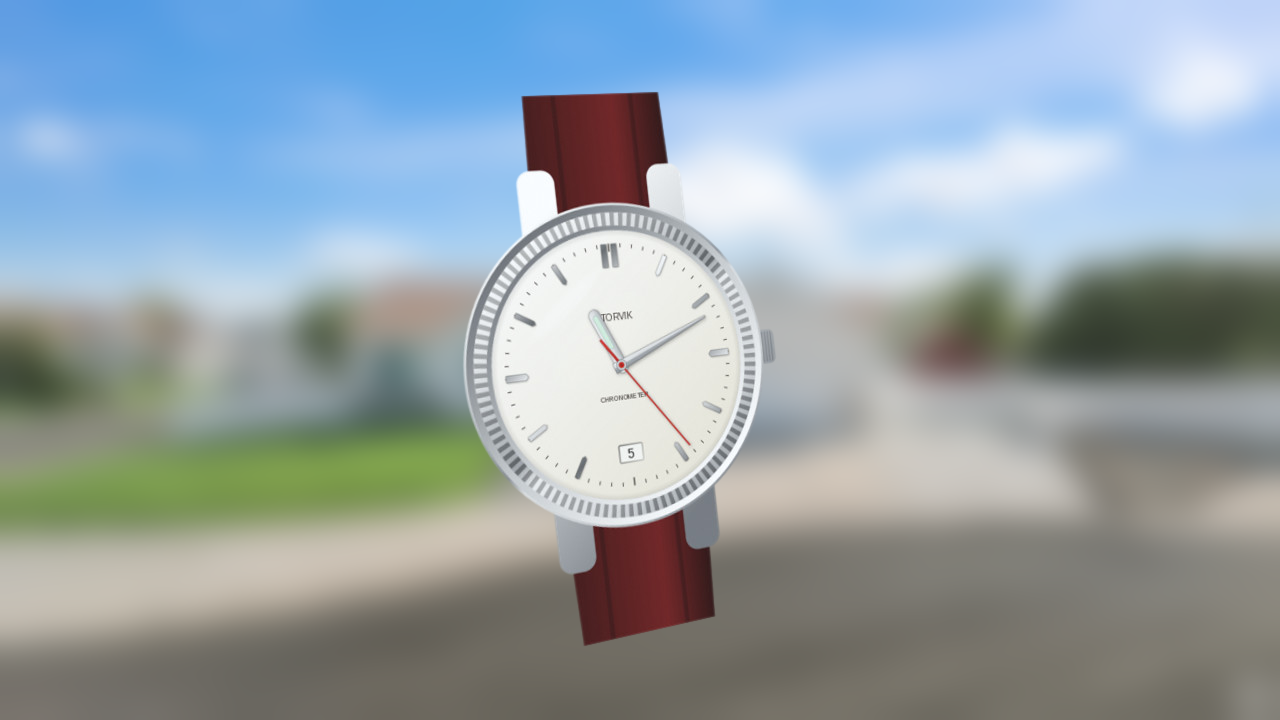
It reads 11:11:24
